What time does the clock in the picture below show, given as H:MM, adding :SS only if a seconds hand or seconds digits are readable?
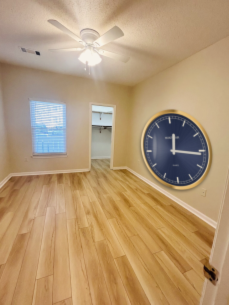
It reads 12:16
